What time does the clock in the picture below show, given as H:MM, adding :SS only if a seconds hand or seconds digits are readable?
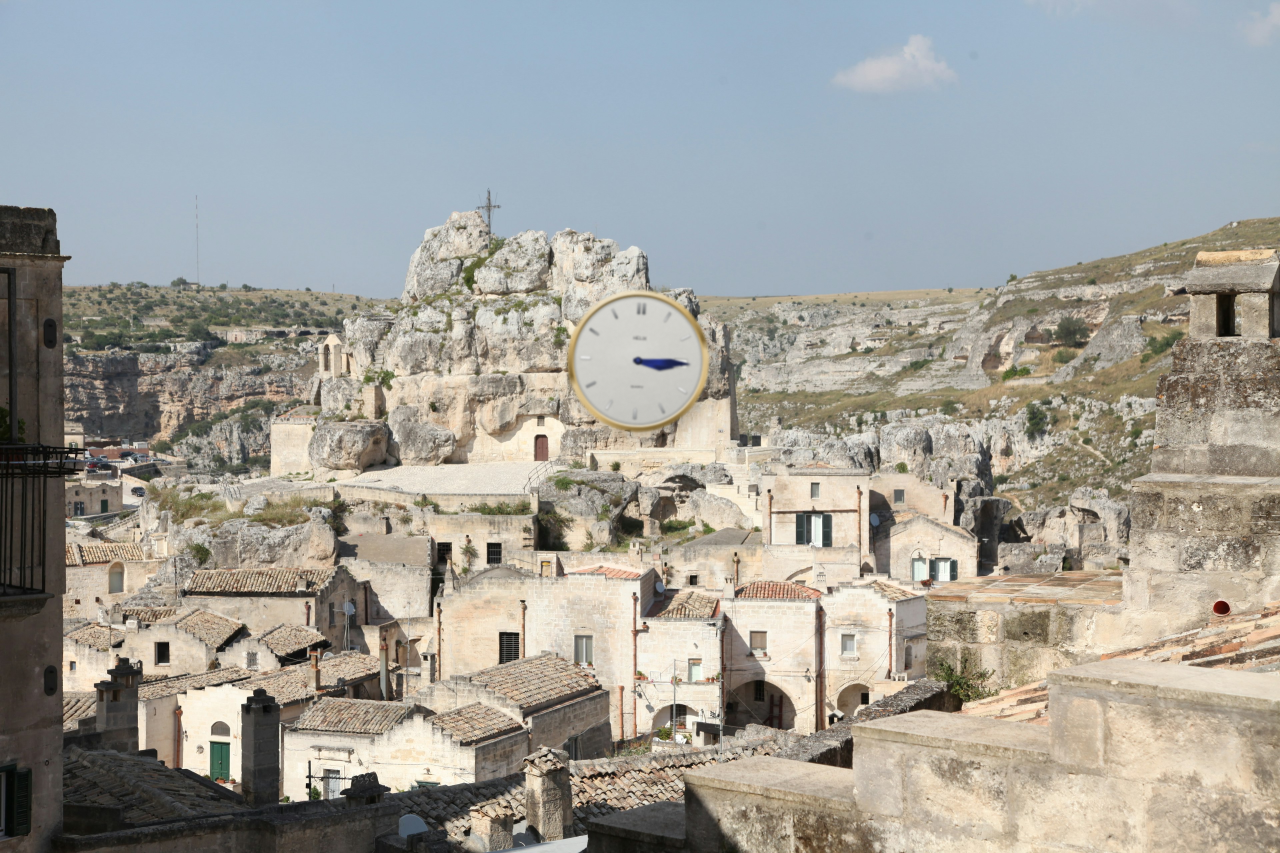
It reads 3:15
